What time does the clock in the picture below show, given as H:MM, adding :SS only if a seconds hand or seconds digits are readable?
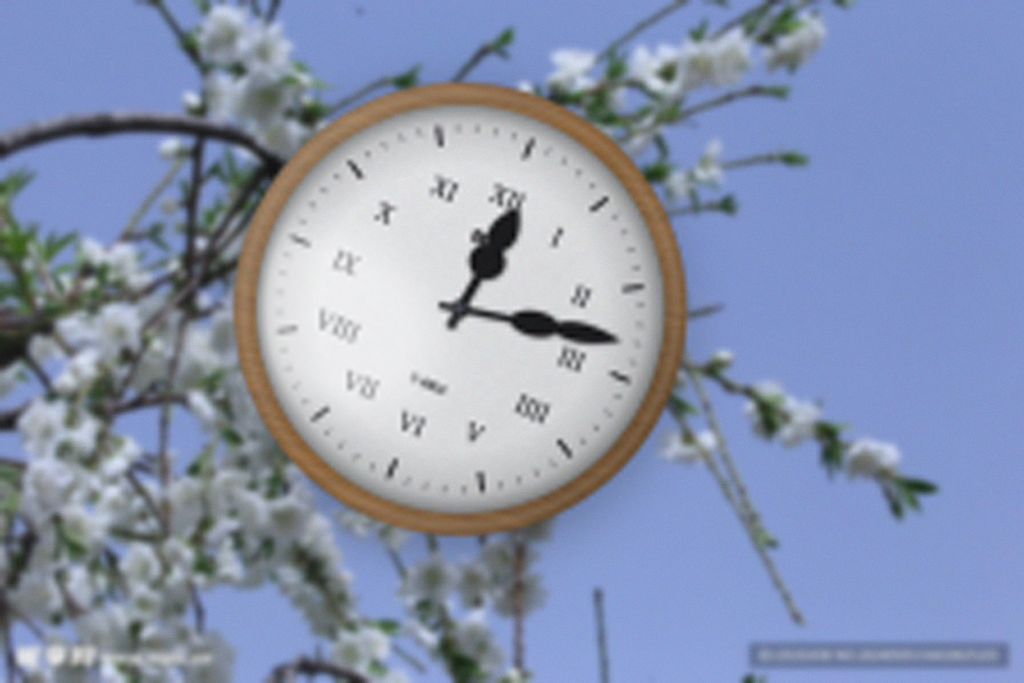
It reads 12:13
